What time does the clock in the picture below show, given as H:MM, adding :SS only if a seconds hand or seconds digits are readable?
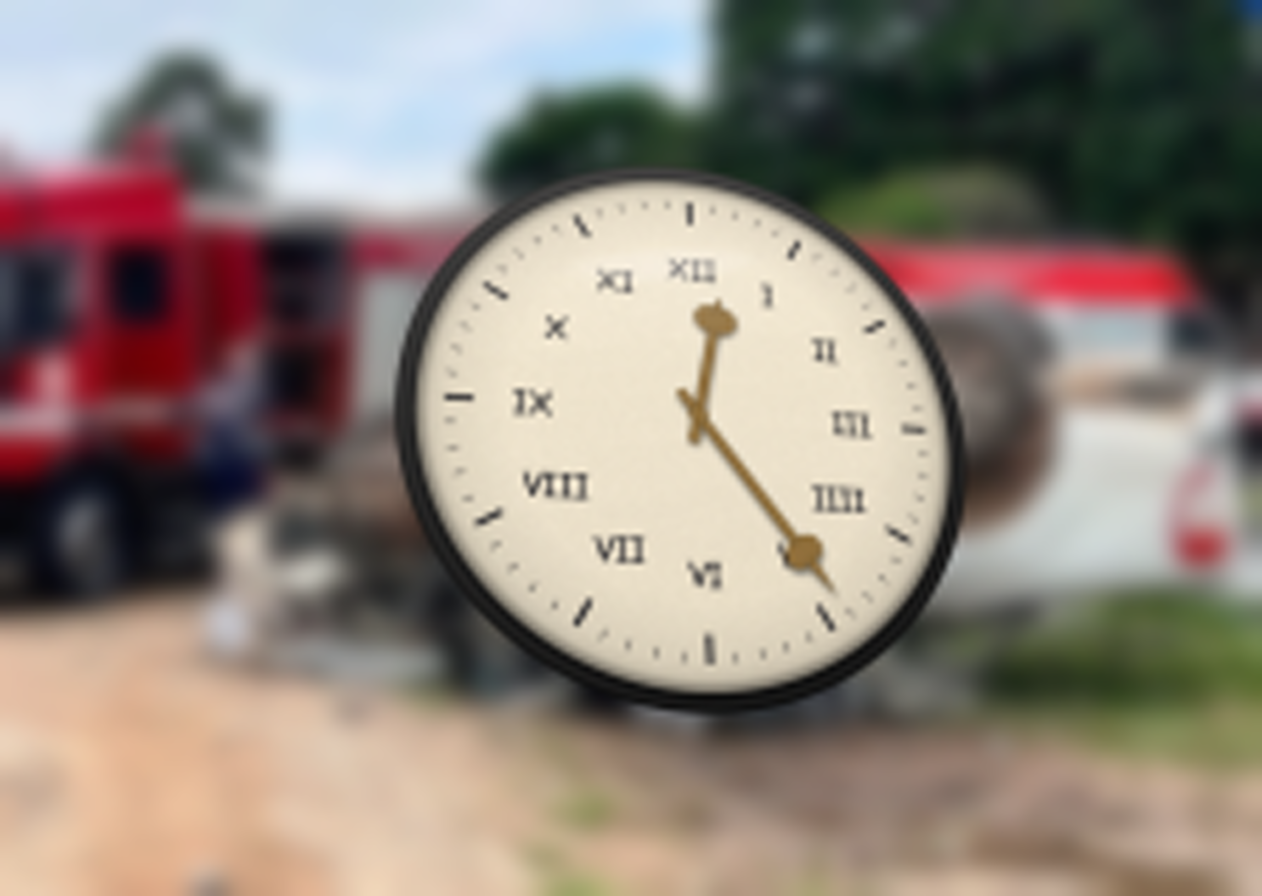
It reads 12:24
